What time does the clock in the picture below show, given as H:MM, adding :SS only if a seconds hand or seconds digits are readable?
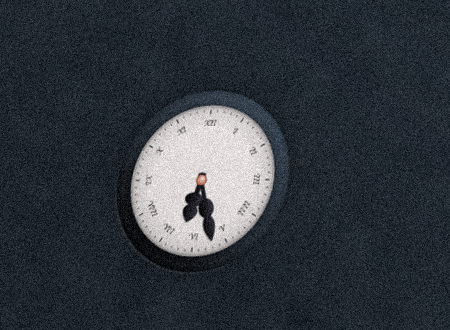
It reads 6:27
